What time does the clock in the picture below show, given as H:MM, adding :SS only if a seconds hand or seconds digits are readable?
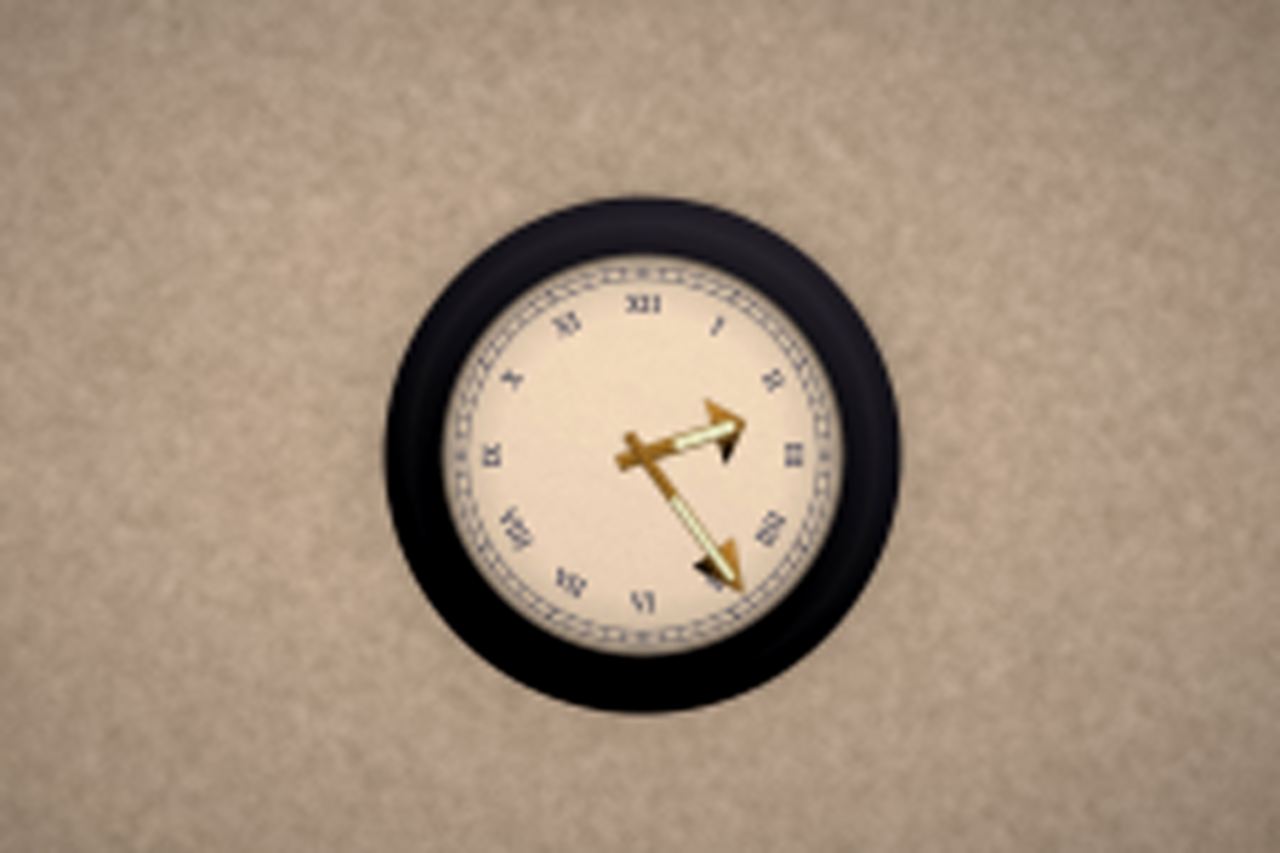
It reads 2:24
